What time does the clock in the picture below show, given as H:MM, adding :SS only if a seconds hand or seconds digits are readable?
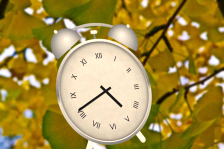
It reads 4:41
